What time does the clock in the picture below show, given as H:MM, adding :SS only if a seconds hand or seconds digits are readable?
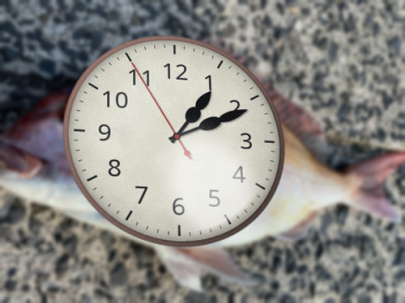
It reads 1:10:55
